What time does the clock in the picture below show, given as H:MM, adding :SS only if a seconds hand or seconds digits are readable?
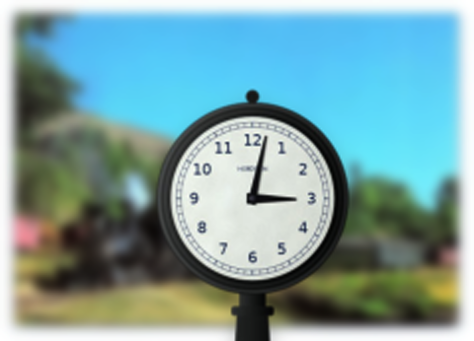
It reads 3:02
